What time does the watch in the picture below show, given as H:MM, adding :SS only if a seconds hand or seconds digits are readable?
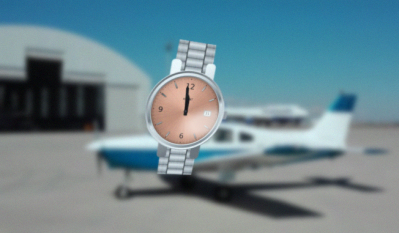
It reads 11:59
